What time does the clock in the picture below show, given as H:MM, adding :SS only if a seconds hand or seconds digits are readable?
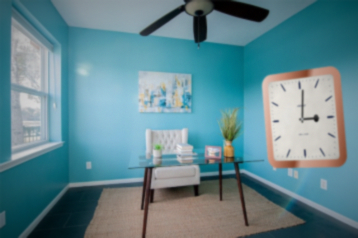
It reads 3:01
